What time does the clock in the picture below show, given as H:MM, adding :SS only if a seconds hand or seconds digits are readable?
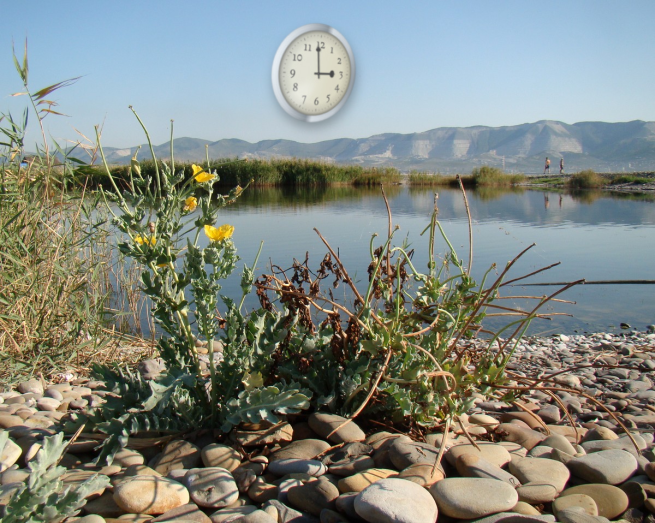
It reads 2:59
